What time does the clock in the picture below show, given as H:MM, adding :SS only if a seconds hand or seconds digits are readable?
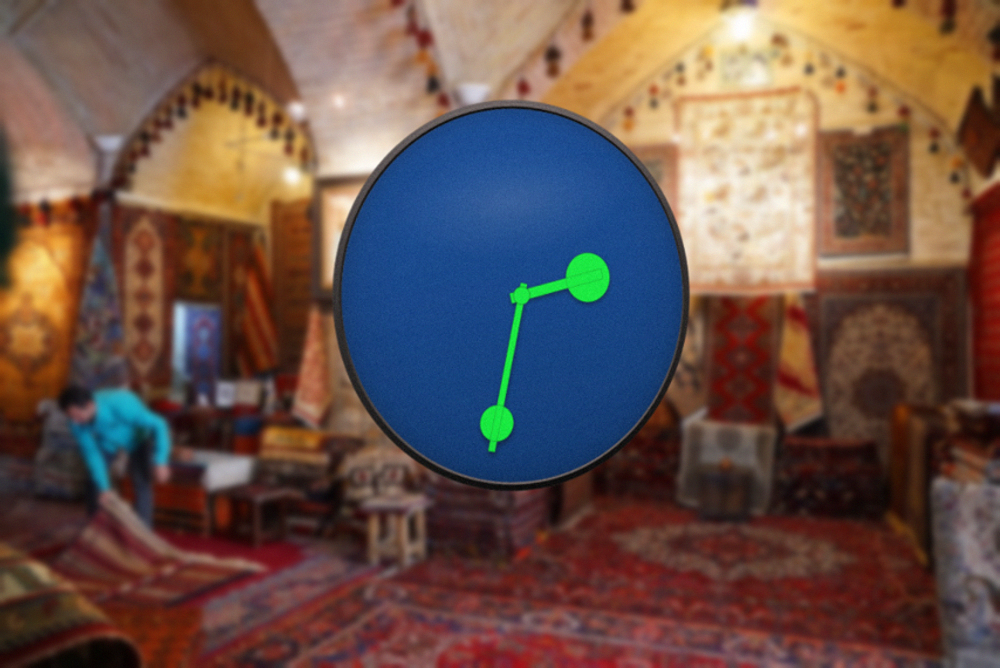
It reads 2:32
